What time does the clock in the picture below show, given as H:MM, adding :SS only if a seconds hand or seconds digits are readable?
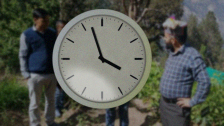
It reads 3:57
